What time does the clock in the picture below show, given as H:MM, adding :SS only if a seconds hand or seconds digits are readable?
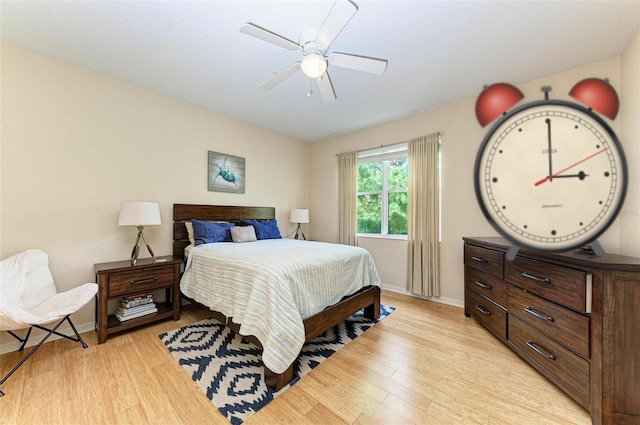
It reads 3:00:11
